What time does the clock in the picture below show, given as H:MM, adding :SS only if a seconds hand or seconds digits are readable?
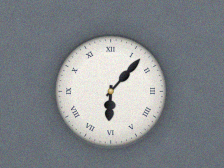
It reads 6:07
